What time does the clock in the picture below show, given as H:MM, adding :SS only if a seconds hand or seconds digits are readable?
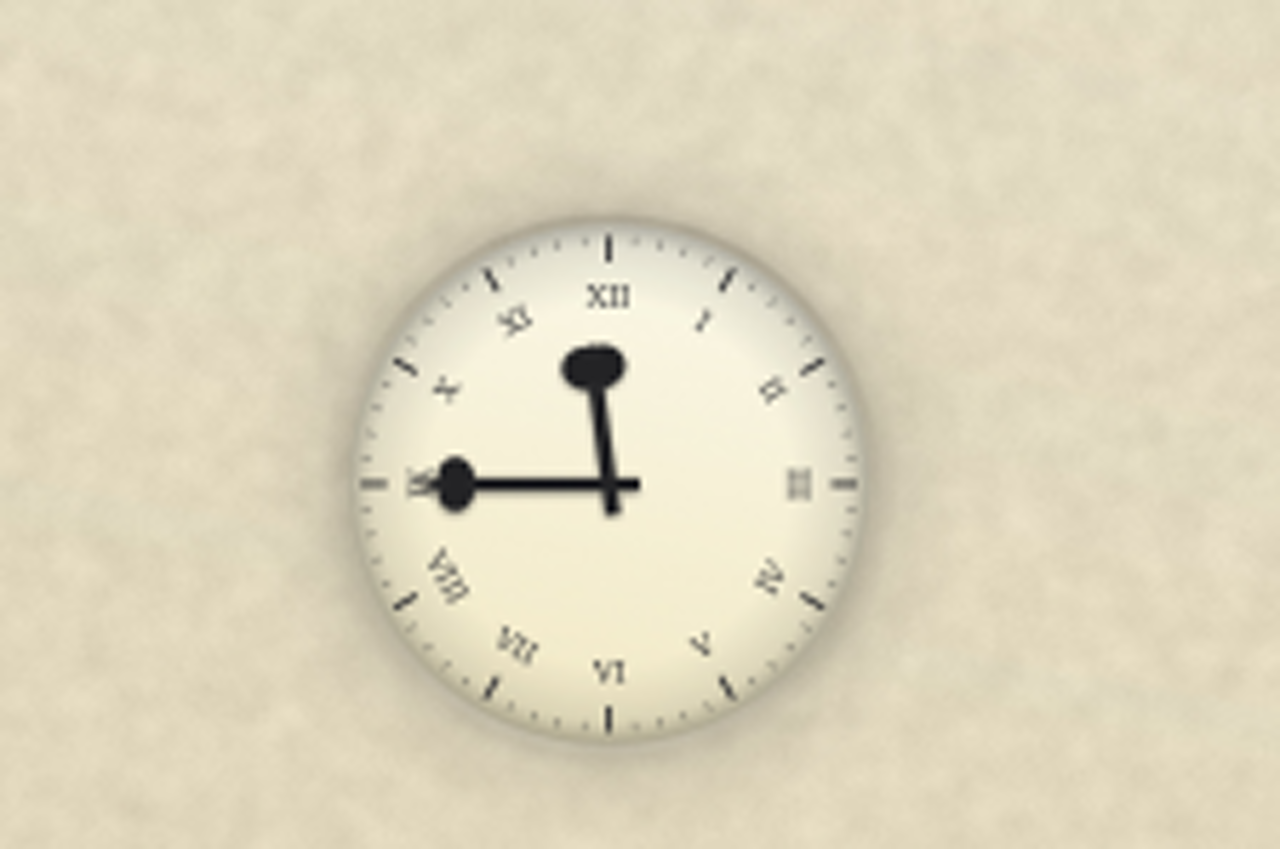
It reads 11:45
